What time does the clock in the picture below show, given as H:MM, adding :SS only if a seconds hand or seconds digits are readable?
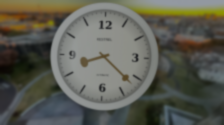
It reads 8:22
